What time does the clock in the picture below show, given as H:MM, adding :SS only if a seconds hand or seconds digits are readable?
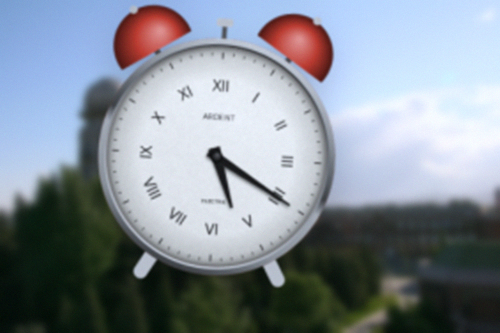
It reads 5:20
